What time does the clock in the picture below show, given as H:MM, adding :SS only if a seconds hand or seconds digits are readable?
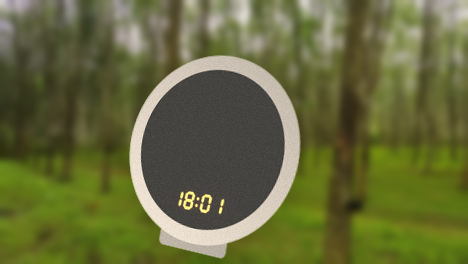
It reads 18:01
